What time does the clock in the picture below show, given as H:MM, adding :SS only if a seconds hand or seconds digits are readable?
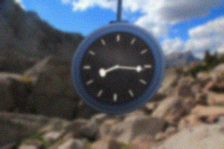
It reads 8:16
